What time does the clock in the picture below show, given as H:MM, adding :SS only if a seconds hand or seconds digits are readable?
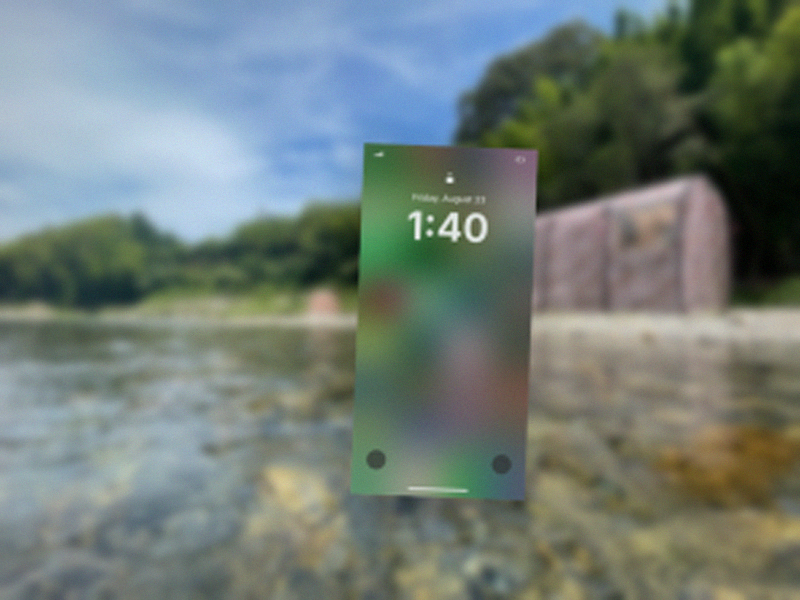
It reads 1:40
